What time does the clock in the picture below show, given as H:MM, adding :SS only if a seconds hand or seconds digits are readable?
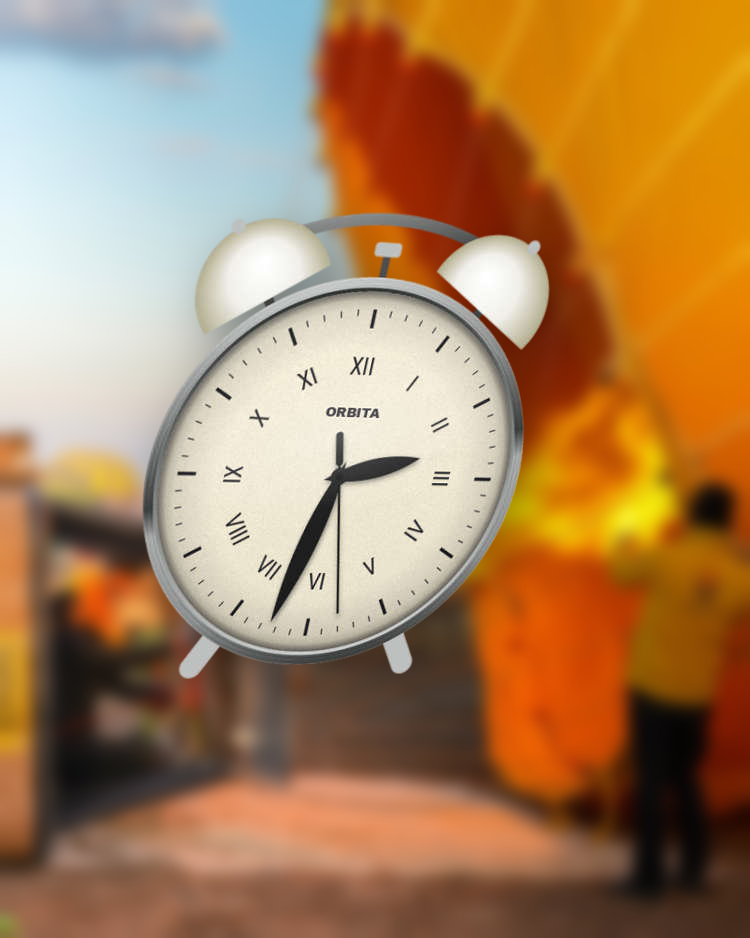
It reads 2:32:28
